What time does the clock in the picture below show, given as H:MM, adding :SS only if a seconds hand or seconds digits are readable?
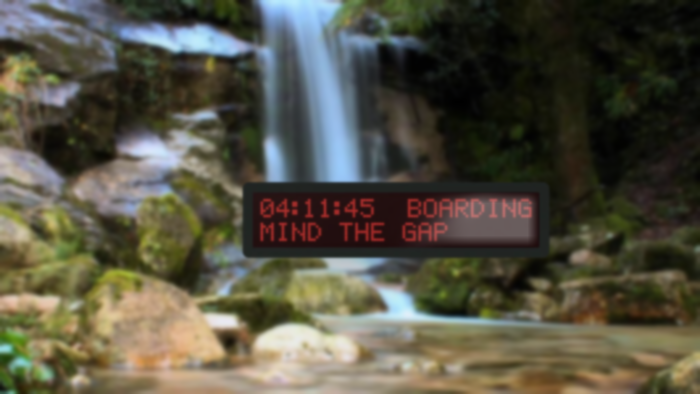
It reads 4:11:45
